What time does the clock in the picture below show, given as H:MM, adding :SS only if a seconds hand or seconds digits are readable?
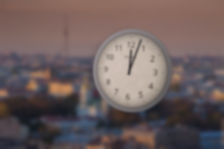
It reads 12:03
